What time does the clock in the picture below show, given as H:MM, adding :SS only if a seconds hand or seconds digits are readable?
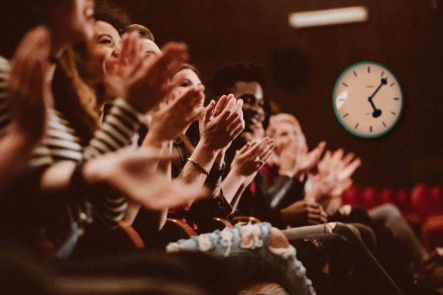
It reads 5:07
